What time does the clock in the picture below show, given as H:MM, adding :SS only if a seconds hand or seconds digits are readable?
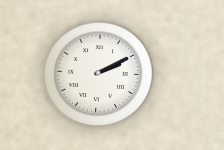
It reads 2:10
